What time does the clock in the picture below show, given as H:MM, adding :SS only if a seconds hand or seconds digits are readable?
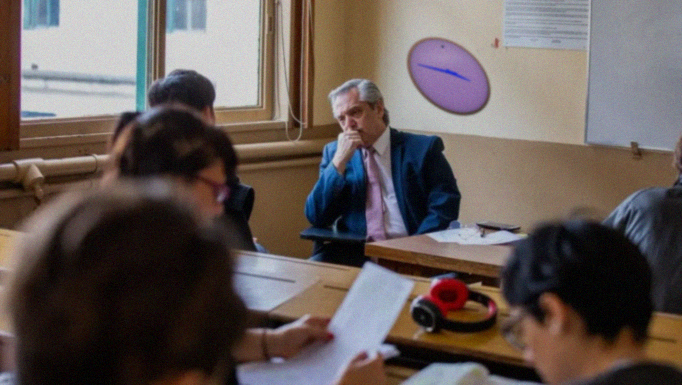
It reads 3:47
